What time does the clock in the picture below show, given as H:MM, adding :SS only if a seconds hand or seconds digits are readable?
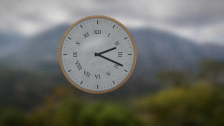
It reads 2:19
